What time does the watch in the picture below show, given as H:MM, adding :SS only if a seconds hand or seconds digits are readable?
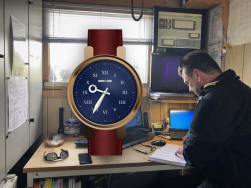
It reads 9:35
